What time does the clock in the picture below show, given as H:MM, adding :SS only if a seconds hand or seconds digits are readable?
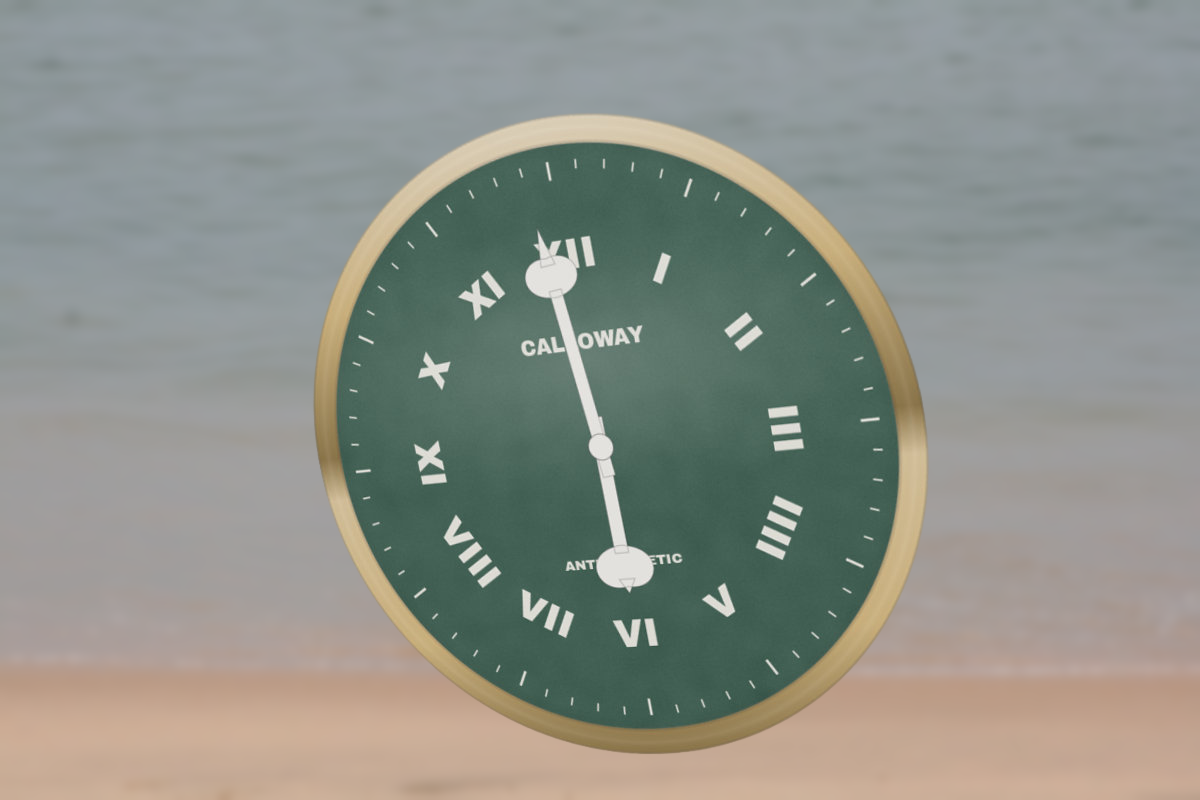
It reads 5:59
